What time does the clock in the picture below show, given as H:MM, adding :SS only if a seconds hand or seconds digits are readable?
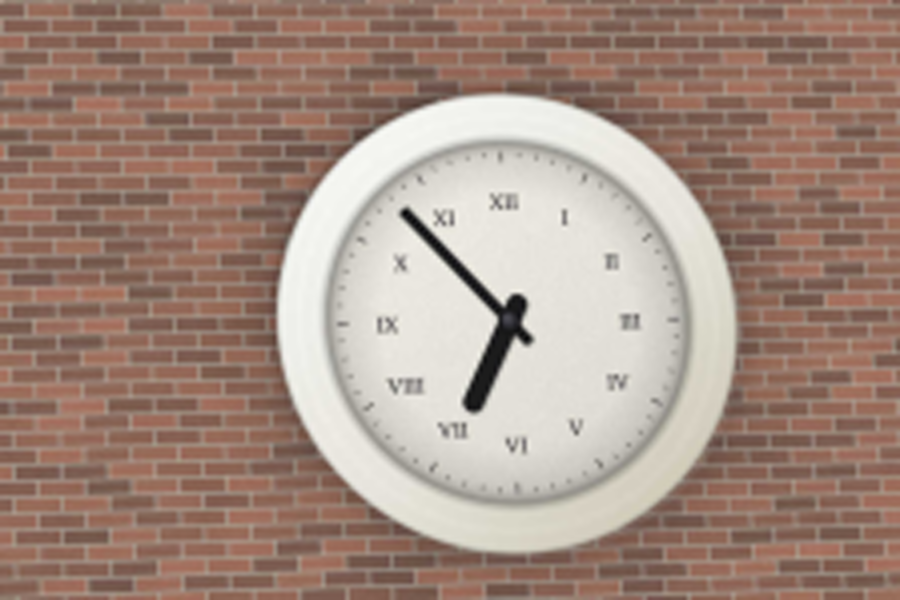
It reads 6:53
